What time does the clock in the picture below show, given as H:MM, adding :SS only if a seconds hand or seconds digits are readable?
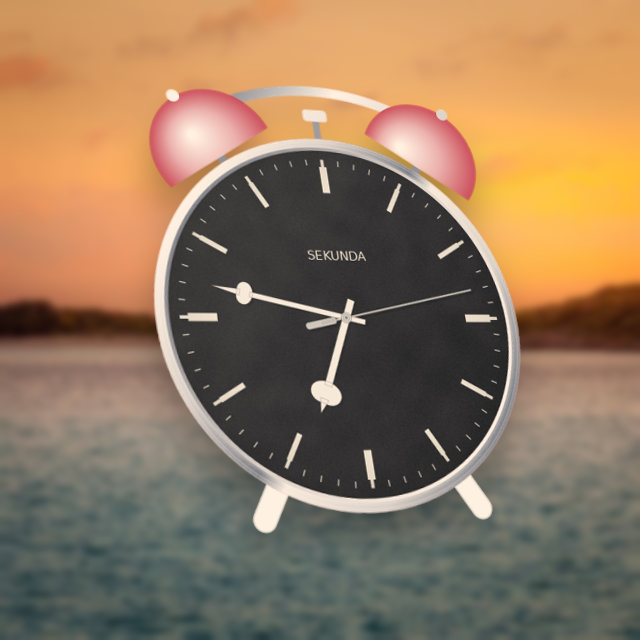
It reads 6:47:13
